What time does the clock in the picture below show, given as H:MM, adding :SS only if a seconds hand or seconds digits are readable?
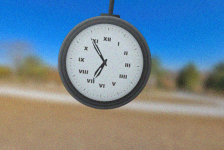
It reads 6:54
